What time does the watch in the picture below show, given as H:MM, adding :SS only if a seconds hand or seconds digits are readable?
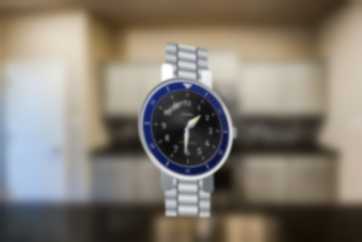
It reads 1:31
